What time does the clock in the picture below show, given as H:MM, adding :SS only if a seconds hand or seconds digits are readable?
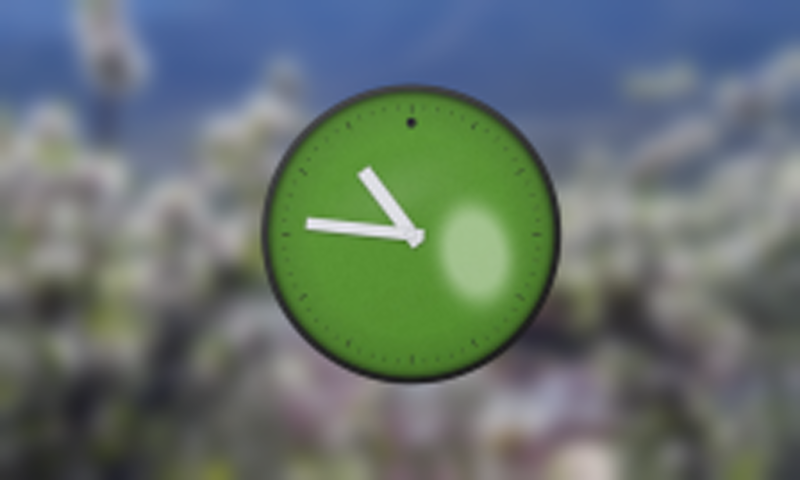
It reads 10:46
